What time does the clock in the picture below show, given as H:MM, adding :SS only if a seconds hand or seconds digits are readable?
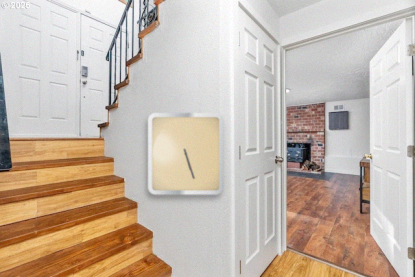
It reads 5:27
